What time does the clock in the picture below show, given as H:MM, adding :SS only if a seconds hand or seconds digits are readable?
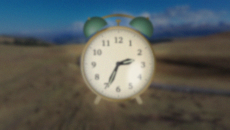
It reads 2:34
